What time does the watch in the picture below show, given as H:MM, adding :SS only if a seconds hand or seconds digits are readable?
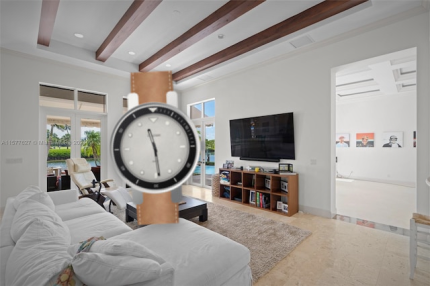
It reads 11:29
